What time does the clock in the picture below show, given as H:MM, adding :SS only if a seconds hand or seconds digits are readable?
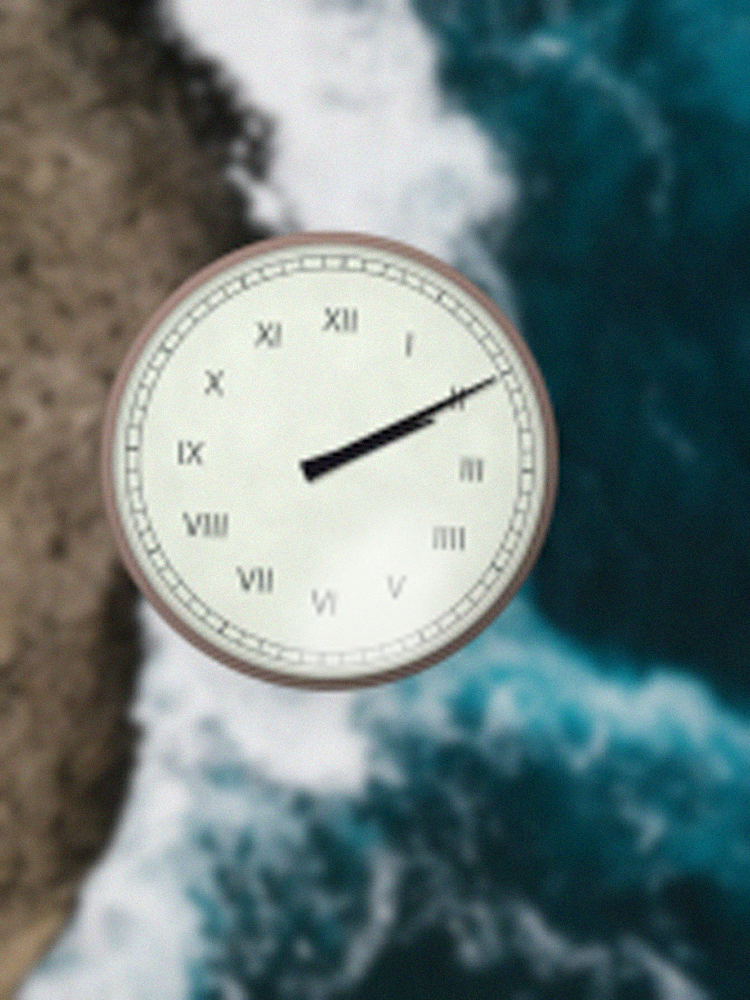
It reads 2:10
